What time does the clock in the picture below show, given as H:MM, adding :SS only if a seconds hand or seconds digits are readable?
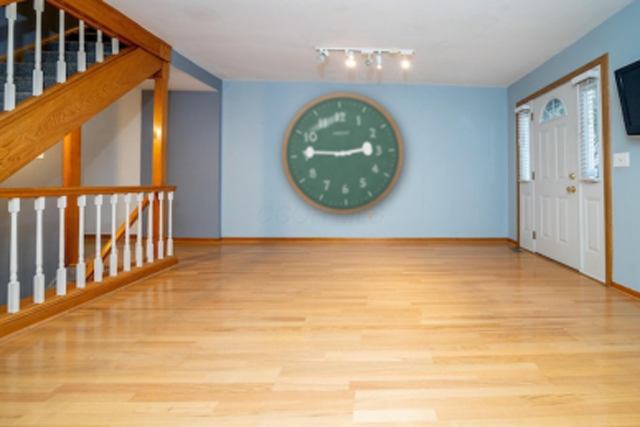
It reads 2:46
